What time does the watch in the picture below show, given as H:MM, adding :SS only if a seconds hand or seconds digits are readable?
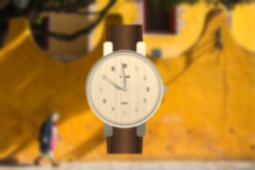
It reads 9:59
